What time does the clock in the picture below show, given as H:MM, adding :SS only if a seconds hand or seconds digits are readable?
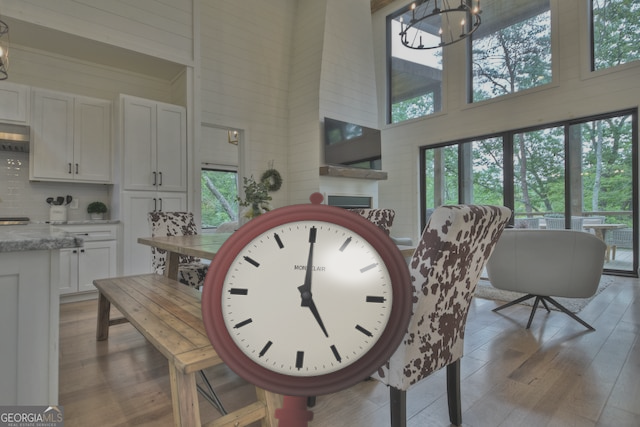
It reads 5:00
